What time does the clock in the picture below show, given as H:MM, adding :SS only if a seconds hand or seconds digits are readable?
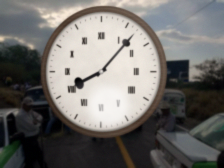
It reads 8:07
